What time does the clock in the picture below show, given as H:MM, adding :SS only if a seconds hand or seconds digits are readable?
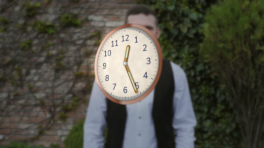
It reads 12:26
